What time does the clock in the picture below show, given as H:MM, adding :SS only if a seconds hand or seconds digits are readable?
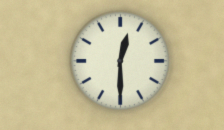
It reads 12:30
